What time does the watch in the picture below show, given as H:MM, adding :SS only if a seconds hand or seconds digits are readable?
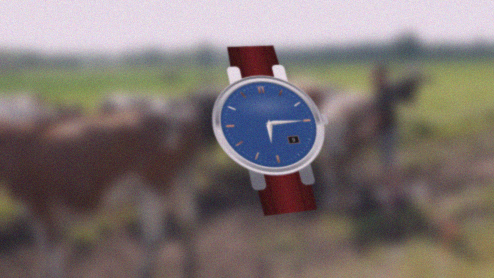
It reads 6:15
